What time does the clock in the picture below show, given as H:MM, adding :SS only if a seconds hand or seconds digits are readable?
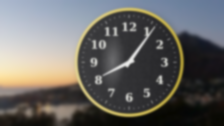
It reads 8:06
